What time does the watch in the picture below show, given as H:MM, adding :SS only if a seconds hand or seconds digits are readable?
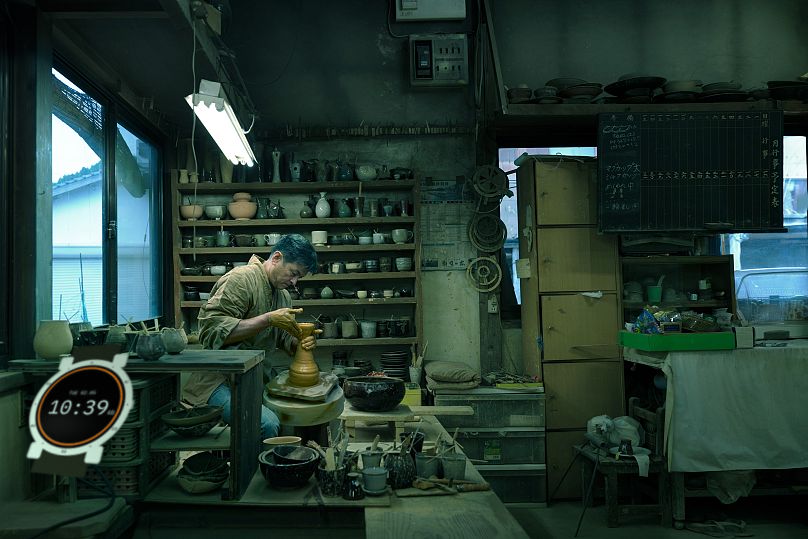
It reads 10:39
